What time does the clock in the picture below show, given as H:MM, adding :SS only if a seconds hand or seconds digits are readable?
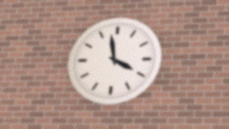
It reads 3:58
